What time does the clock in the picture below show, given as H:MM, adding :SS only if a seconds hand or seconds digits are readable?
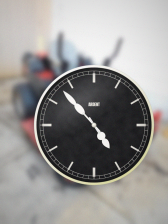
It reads 4:53
